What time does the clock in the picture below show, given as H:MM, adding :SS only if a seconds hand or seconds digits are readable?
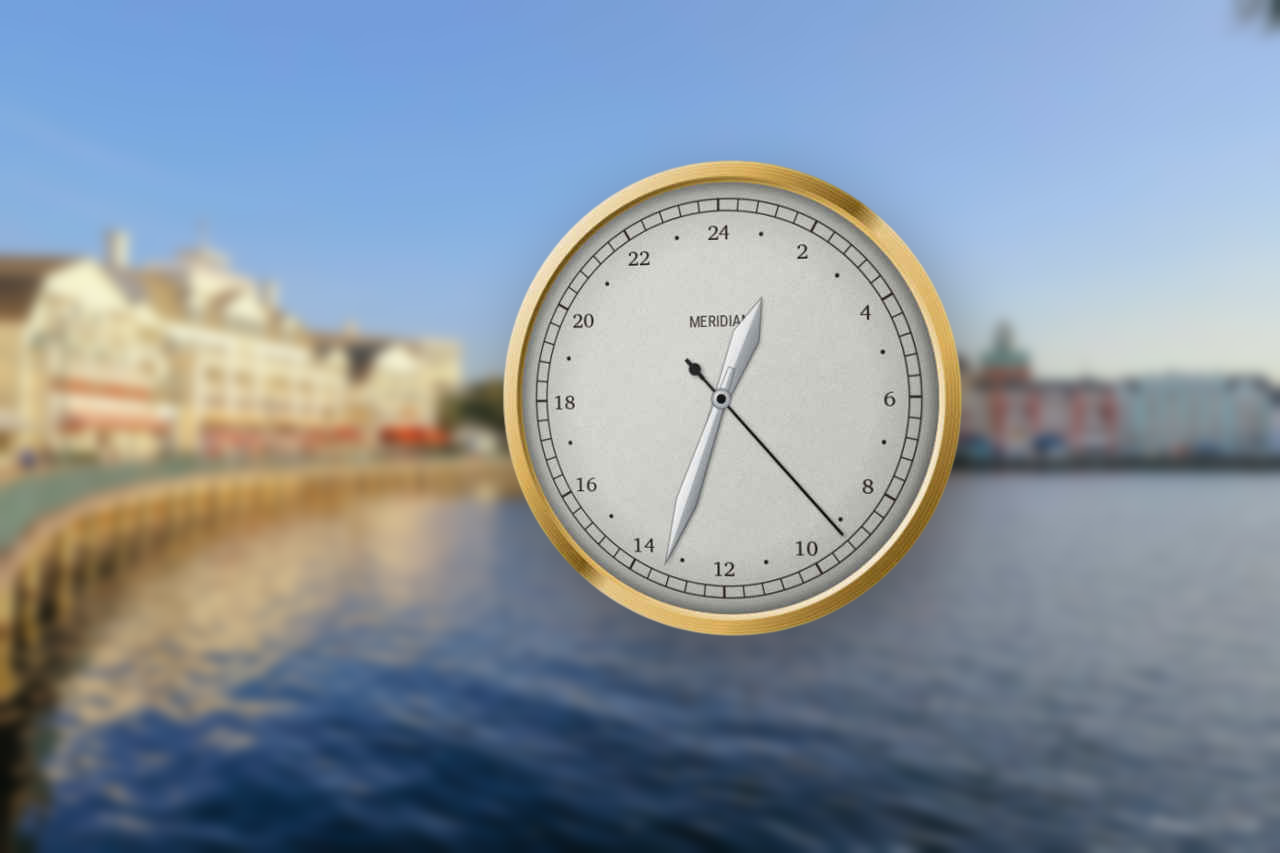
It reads 1:33:23
